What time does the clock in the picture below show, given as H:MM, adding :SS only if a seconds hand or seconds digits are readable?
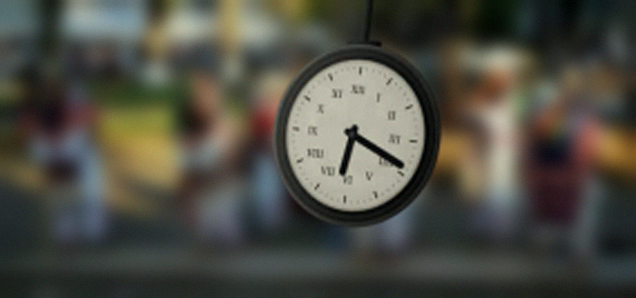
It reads 6:19
